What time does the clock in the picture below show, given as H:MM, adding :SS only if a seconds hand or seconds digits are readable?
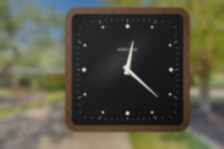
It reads 12:22
